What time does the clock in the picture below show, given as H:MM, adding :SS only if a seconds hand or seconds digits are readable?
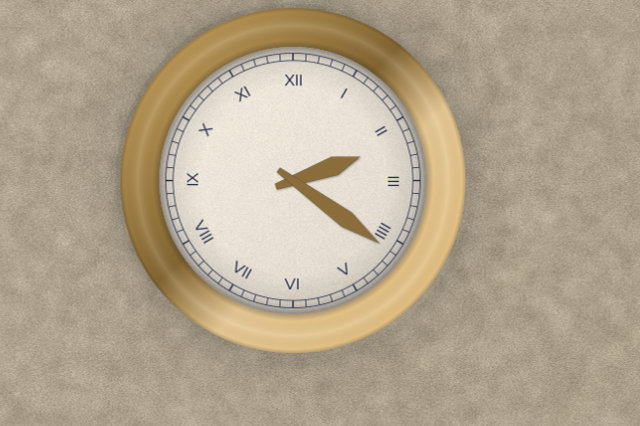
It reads 2:21
